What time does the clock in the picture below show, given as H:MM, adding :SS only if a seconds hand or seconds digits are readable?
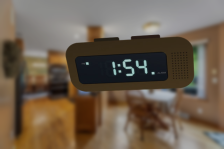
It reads 1:54
